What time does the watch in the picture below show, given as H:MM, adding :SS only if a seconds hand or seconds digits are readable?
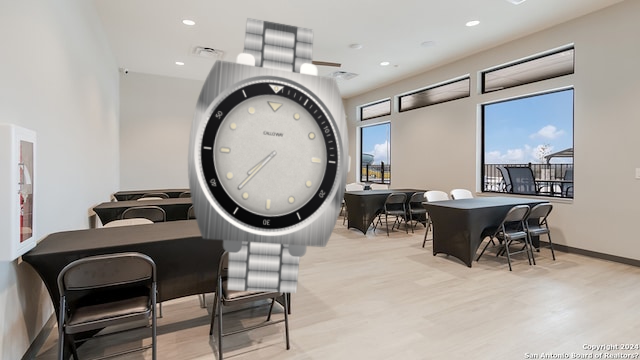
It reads 7:37
